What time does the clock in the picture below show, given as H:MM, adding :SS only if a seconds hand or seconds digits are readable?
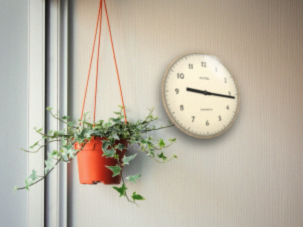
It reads 9:16
